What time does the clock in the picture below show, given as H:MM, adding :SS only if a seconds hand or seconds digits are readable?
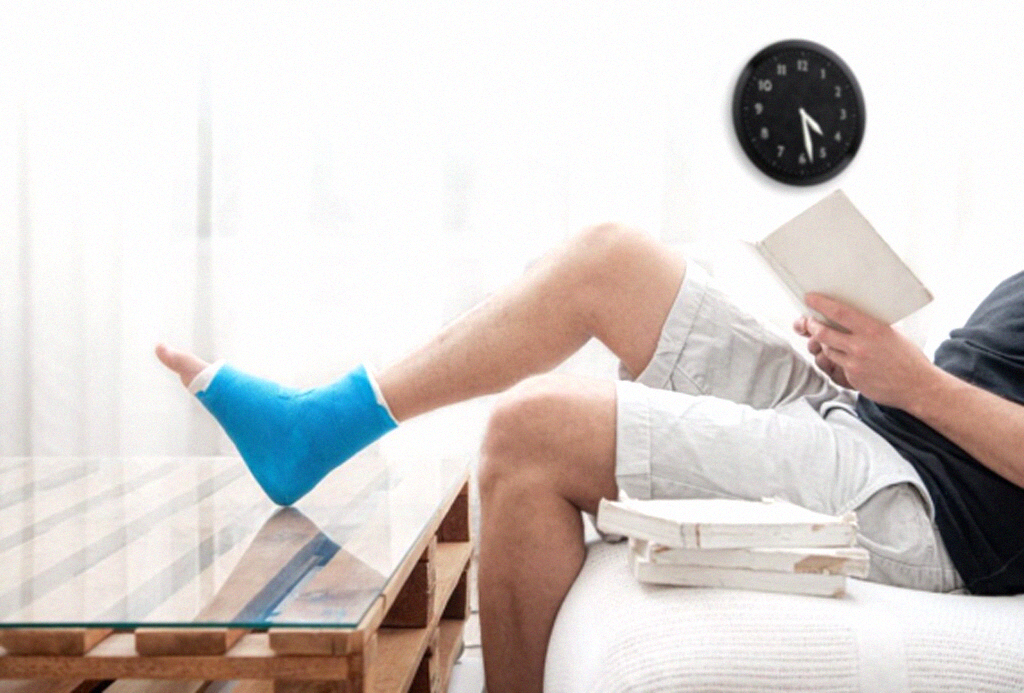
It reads 4:28
